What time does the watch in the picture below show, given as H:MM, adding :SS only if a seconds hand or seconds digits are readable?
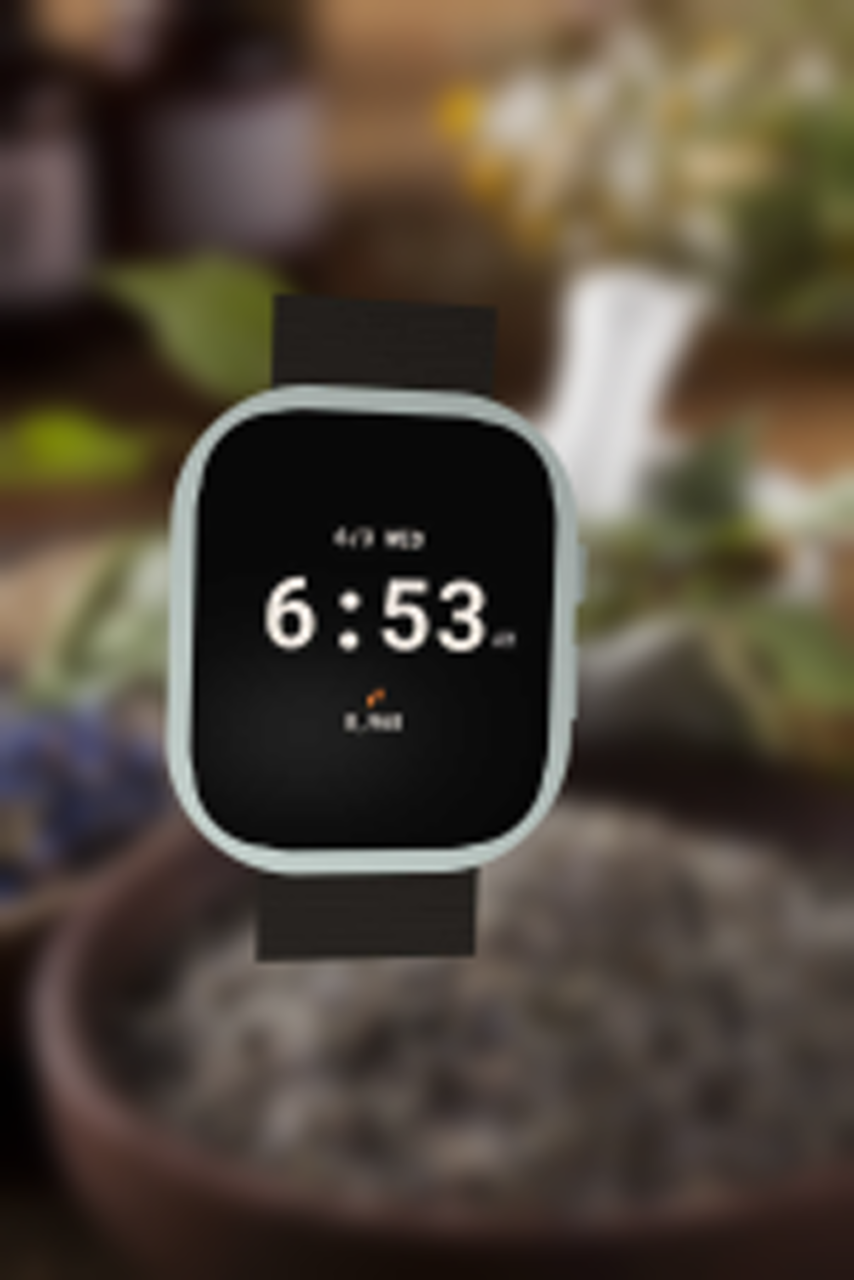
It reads 6:53
